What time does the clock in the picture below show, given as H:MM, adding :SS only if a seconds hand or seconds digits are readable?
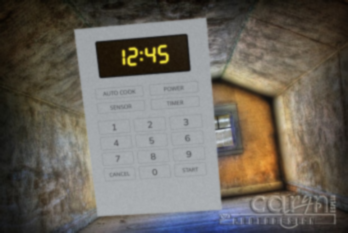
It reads 12:45
